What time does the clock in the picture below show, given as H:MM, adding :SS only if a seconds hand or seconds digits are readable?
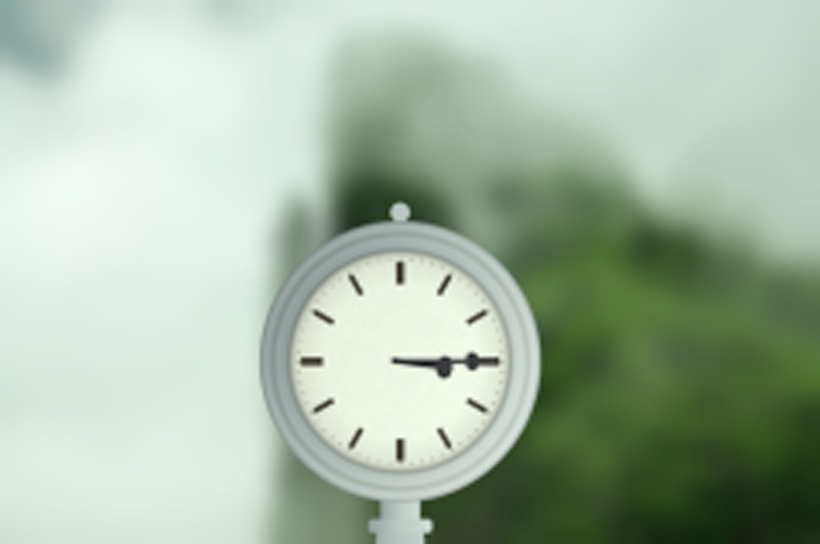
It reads 3:15
